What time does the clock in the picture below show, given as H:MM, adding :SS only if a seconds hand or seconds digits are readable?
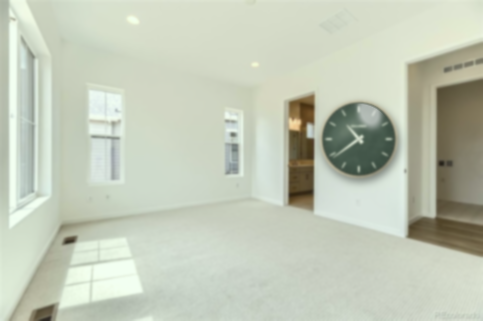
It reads 10:39
